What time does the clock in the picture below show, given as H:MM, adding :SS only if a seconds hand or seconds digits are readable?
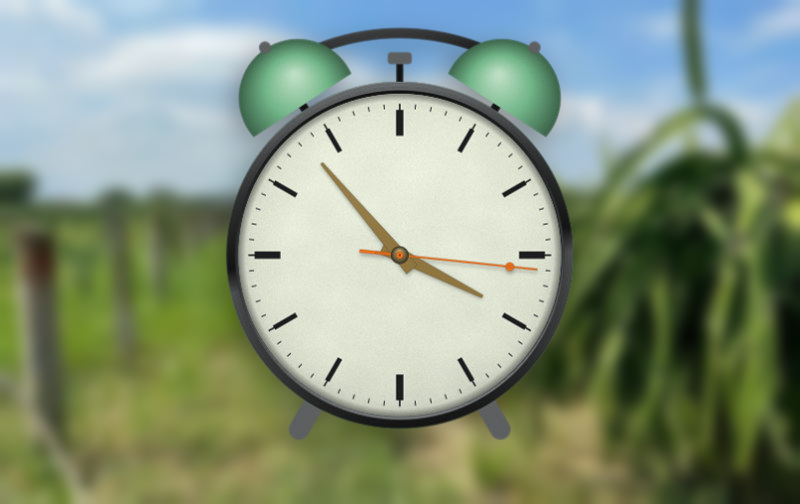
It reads 3:53:16
